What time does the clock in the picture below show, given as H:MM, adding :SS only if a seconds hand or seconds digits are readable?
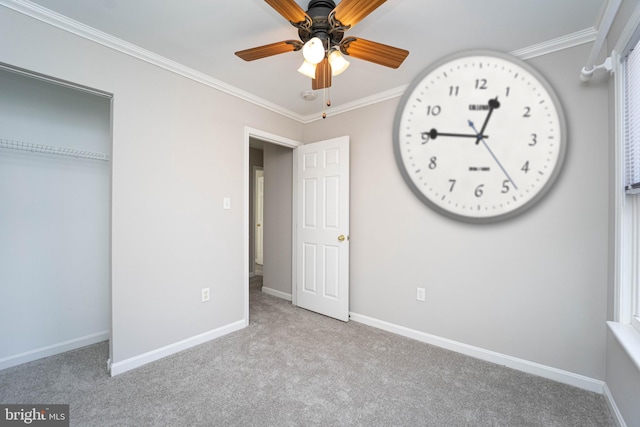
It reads 12:45:24
